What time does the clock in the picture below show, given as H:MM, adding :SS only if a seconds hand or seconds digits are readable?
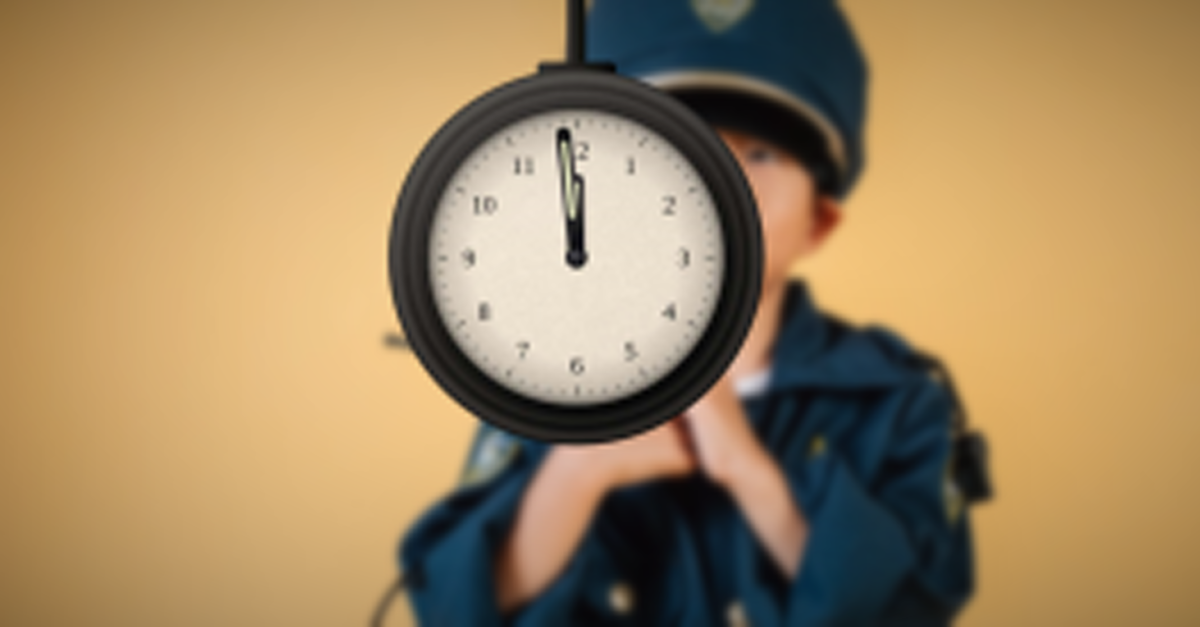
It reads 11:59
